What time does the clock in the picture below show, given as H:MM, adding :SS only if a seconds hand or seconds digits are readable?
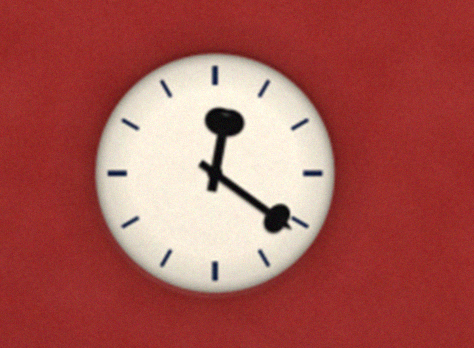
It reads 12:21
